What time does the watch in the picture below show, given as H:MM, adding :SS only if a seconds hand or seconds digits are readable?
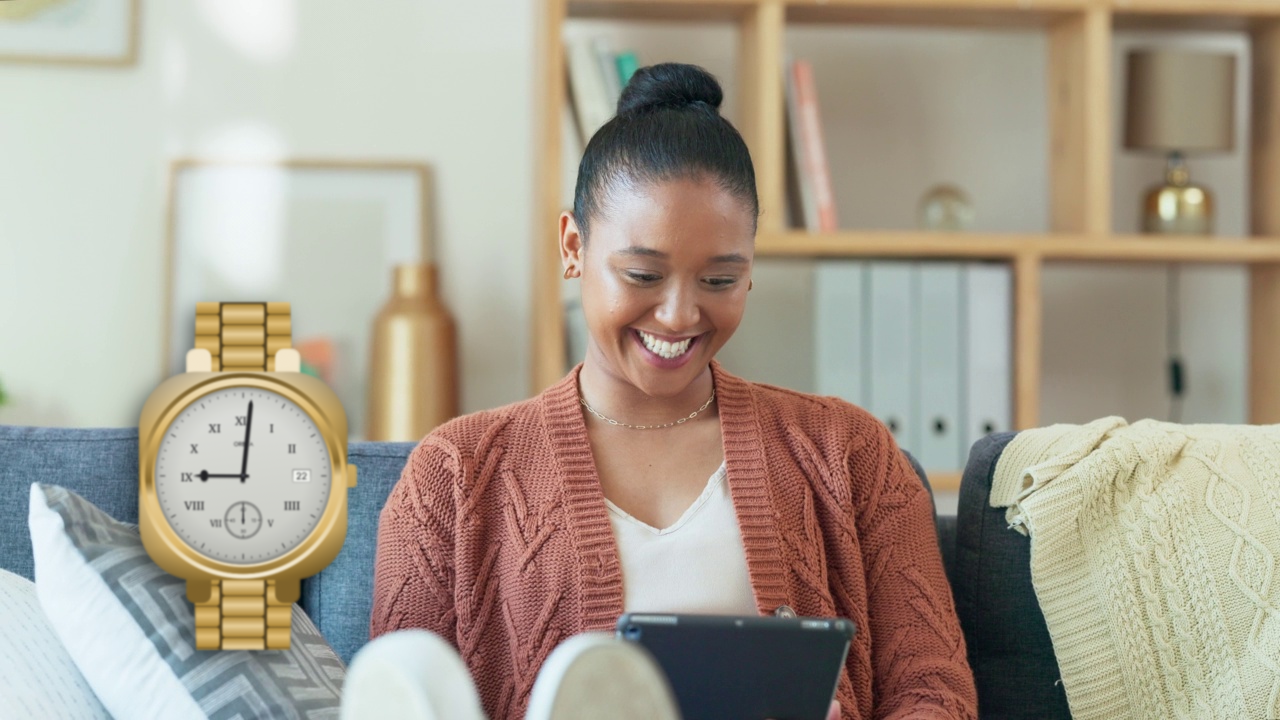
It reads 9:01
